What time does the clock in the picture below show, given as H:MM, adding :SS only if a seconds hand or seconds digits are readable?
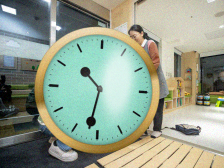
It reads 10:32
